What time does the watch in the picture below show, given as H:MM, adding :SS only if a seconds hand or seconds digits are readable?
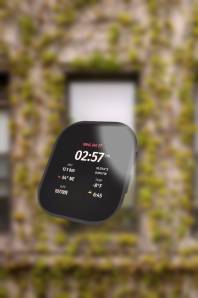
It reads 2:57
